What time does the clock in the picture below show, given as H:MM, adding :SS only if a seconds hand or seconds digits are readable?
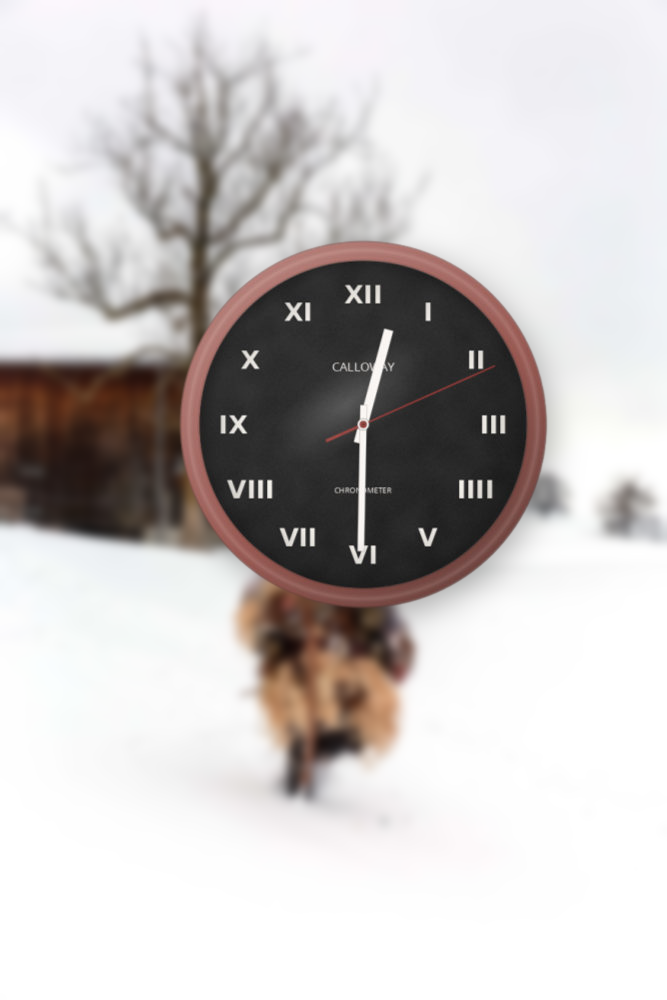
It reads 12:30:11
